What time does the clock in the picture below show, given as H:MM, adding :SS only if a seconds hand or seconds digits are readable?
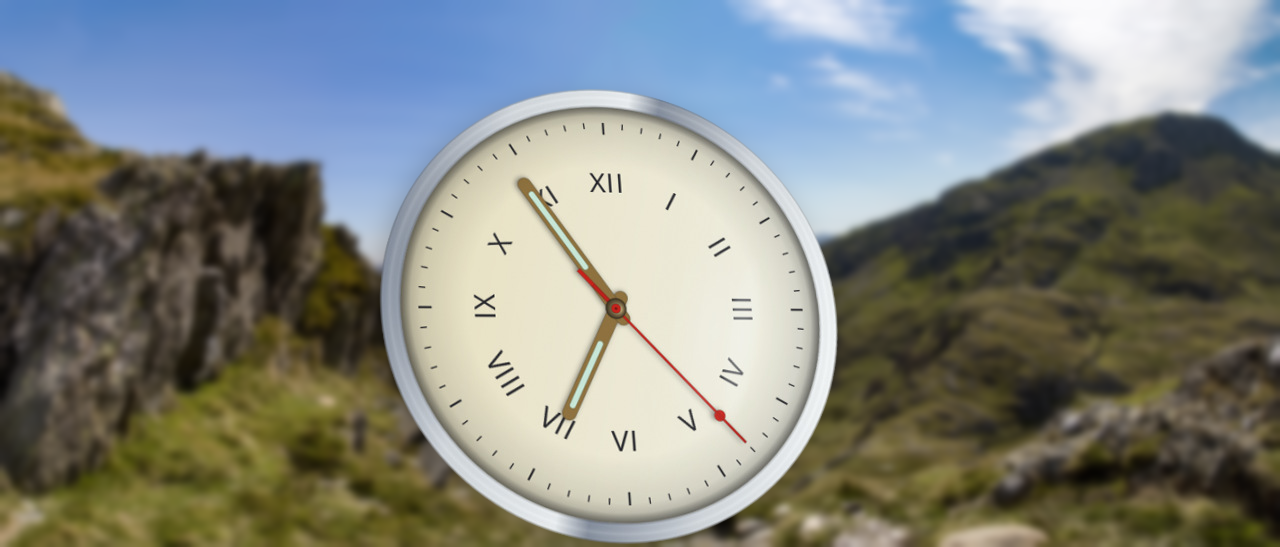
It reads 6:54:23
